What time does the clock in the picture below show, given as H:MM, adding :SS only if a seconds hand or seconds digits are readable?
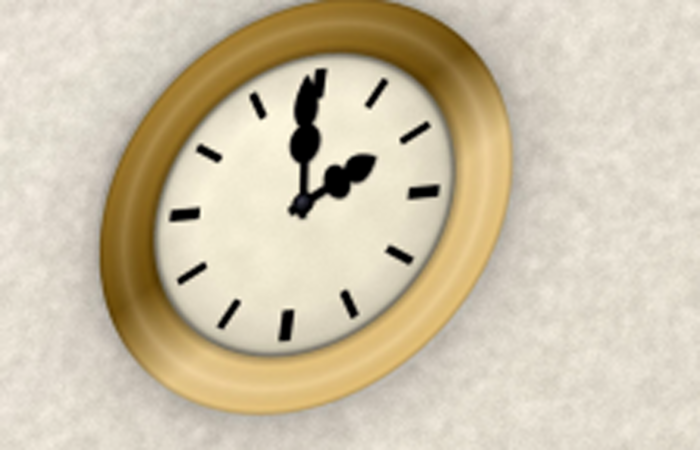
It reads 1:59
